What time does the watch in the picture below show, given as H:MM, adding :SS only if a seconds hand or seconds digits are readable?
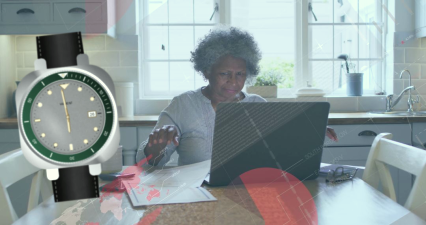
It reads 5:59
